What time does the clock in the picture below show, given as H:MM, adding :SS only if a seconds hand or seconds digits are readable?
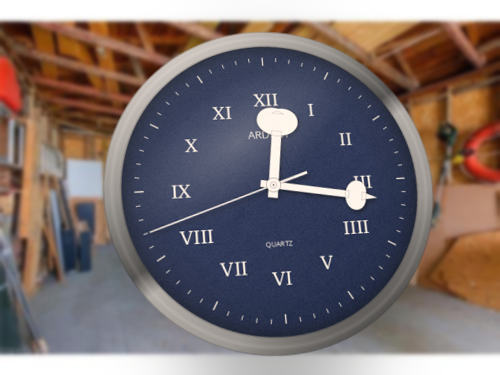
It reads 12:16:42
